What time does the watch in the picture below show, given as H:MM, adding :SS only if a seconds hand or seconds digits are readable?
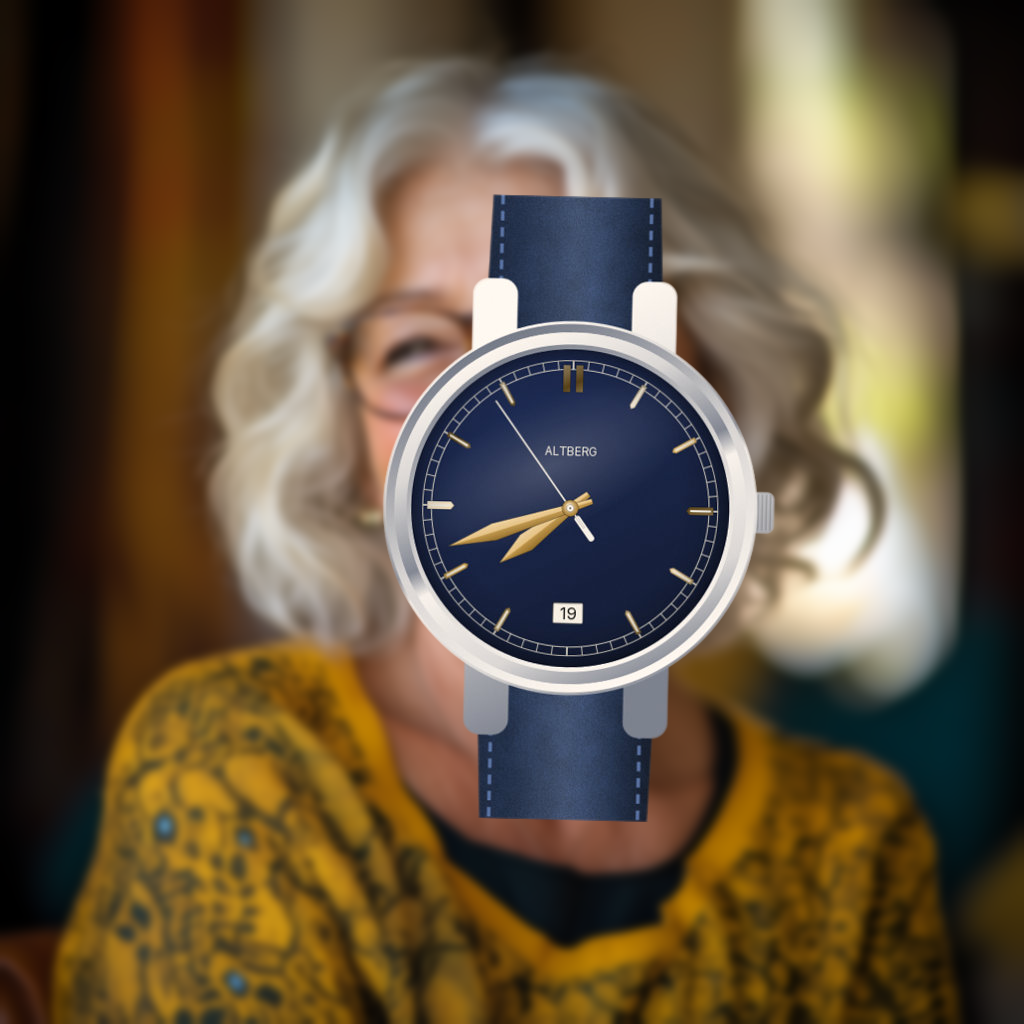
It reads 7:41:54
